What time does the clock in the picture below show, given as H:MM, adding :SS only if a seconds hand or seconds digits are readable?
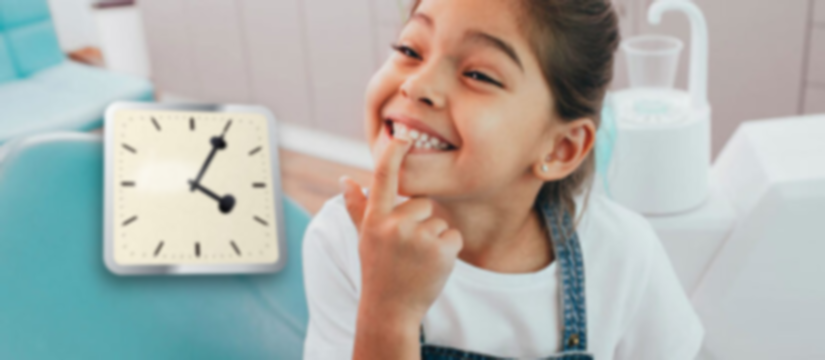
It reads 4:05
